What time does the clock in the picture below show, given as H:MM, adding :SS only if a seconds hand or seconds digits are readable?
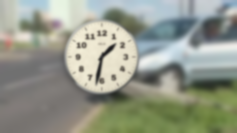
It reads 1:32
